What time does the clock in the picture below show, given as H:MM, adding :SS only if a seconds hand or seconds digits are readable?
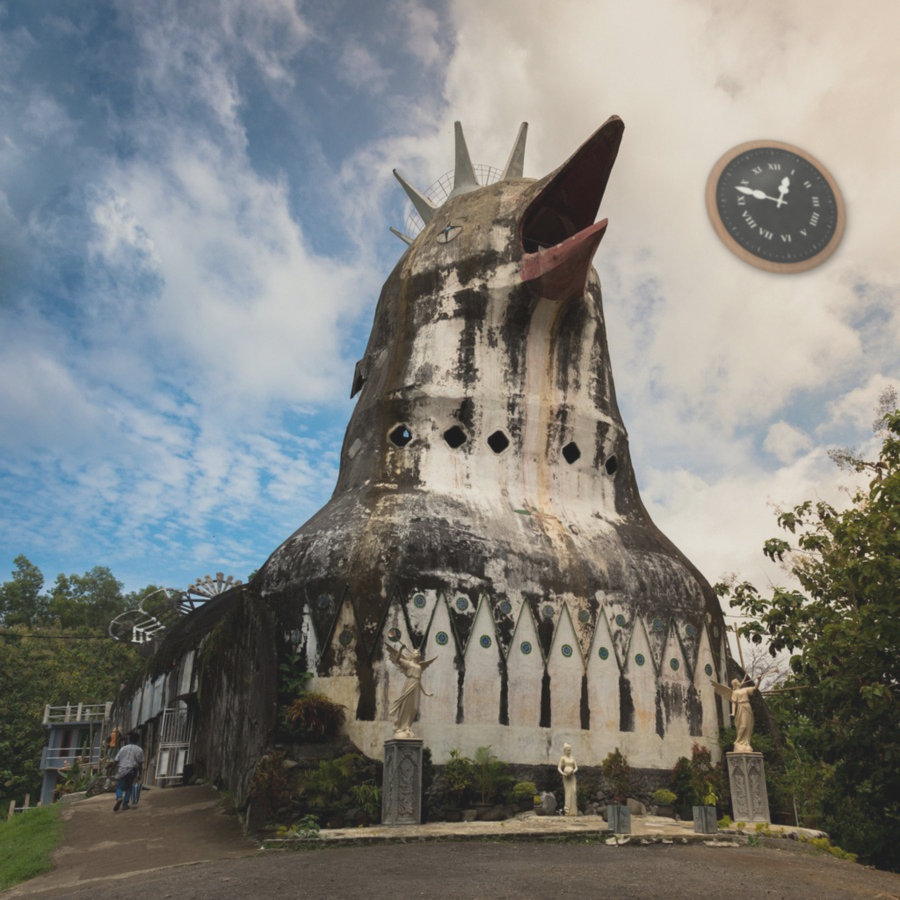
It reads 12:48
